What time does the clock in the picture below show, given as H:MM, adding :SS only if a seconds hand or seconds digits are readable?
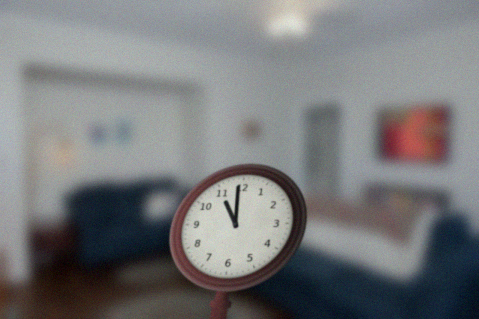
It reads 10:59
